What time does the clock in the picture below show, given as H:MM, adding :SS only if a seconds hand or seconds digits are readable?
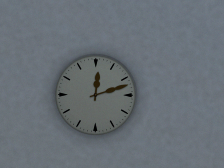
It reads 12:12
